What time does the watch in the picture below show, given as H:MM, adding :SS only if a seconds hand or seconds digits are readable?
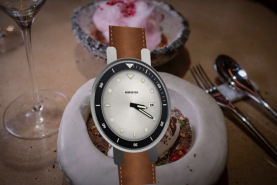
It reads 3:20
